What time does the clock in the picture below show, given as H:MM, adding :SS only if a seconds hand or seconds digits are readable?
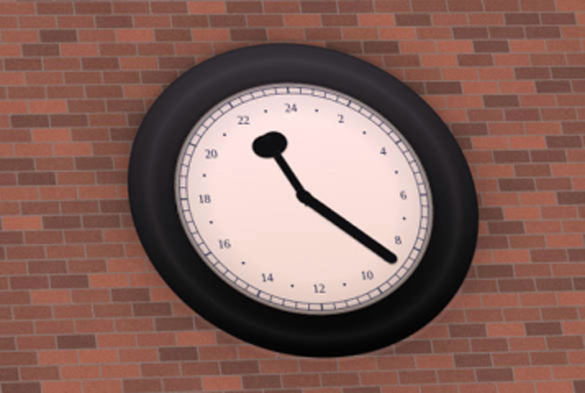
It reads 22:22
